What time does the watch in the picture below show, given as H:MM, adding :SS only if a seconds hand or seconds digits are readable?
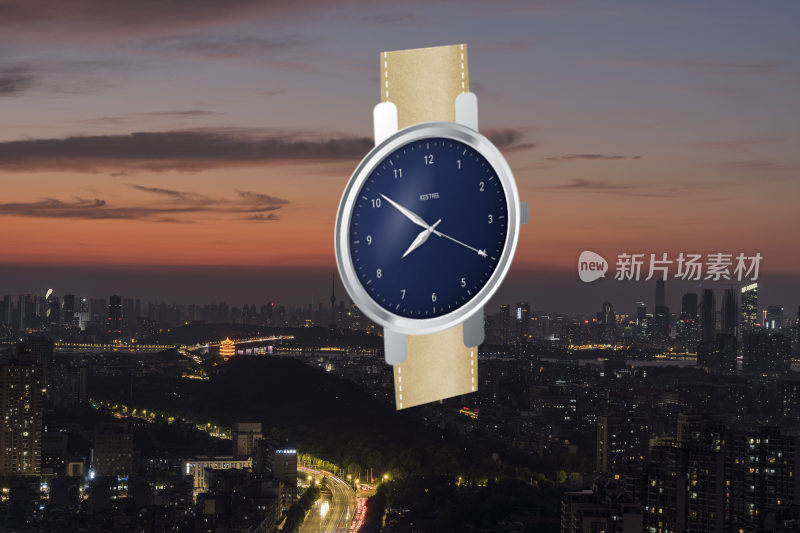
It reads 7:51:20
